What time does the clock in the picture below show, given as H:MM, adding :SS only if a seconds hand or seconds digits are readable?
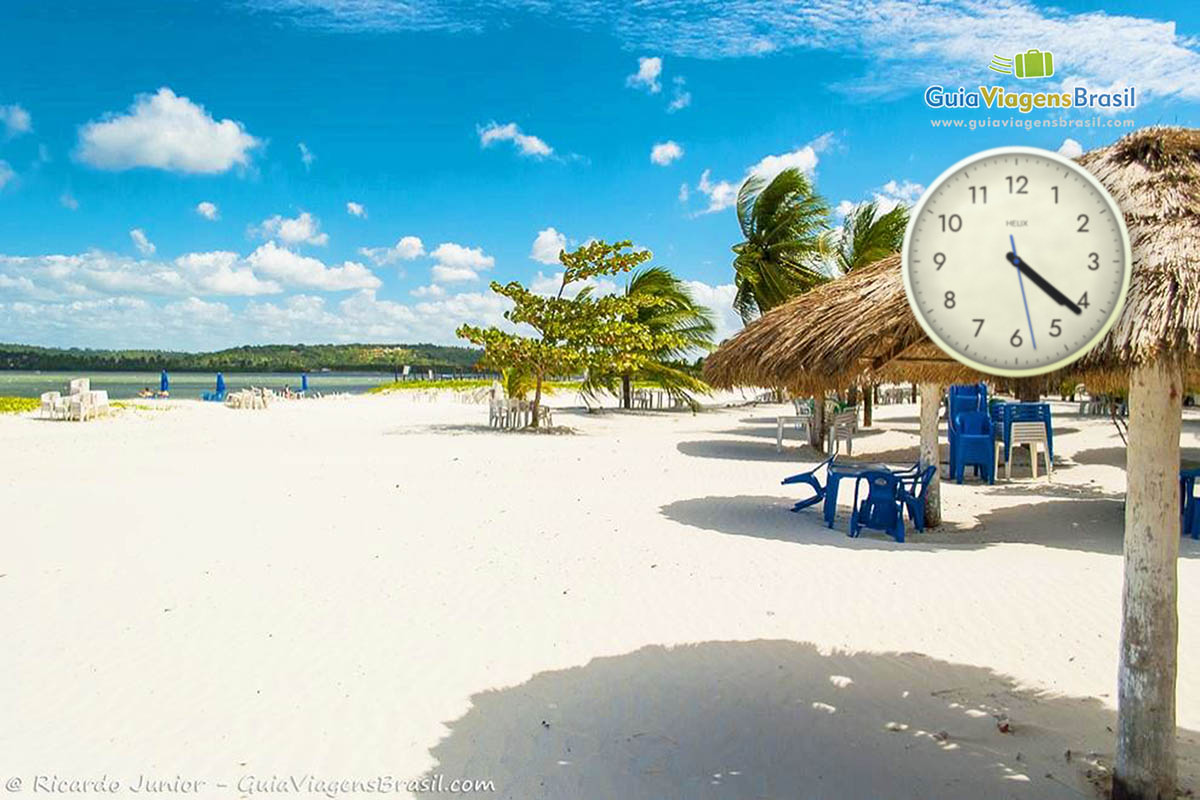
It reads 4:21:28
